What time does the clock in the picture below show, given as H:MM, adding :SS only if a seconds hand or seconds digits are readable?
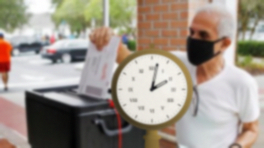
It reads 2:02
